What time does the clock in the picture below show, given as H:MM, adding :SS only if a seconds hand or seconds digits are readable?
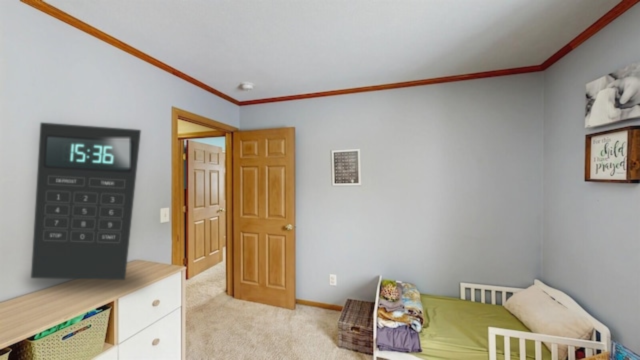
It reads 15:36
